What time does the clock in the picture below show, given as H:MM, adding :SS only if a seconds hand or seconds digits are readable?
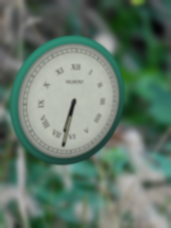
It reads 6:32
